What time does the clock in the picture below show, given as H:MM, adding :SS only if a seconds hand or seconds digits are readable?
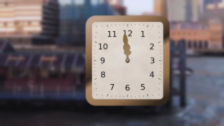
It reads 11:59
